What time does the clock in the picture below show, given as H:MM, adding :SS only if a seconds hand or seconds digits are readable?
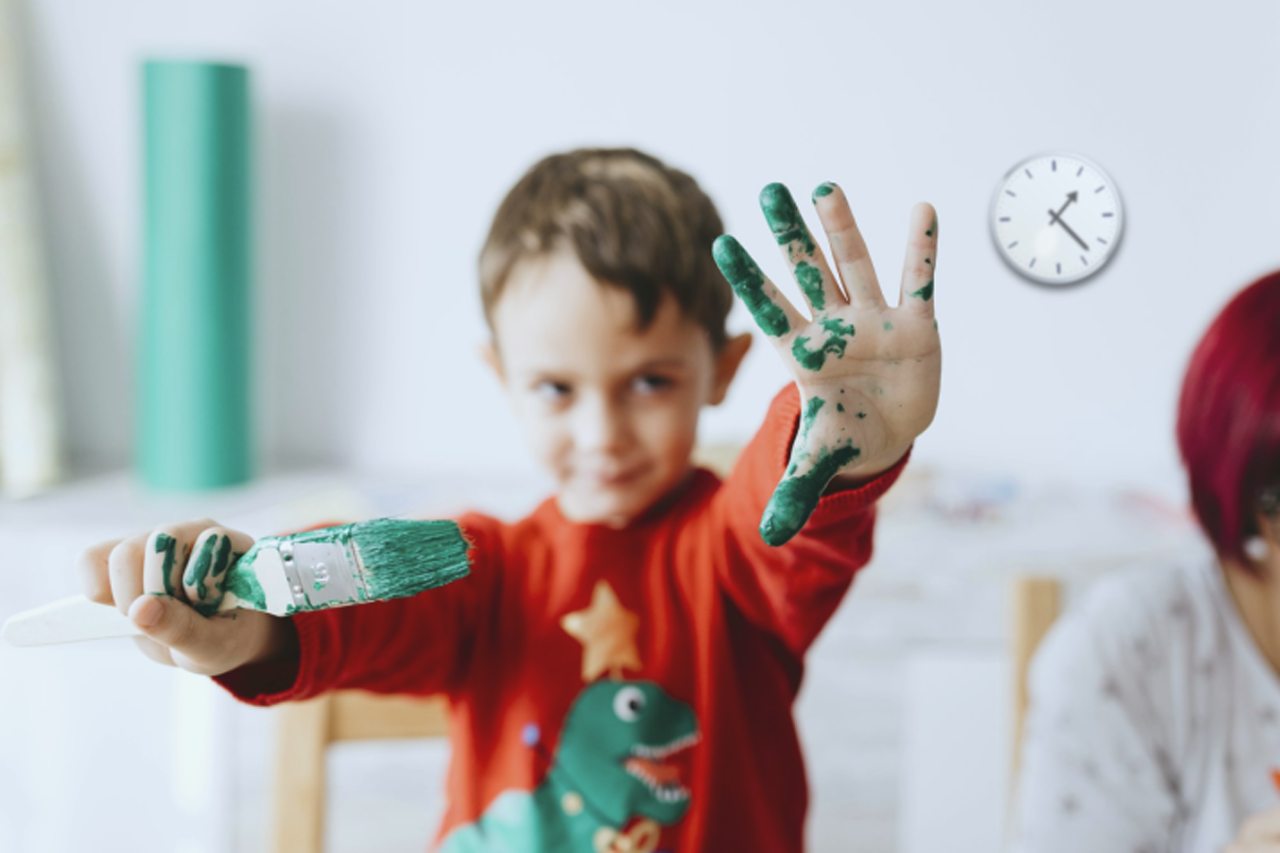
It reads 1:23
